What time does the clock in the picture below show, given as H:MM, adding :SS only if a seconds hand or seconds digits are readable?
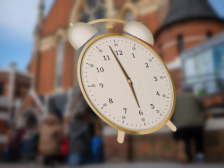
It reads 5:58
